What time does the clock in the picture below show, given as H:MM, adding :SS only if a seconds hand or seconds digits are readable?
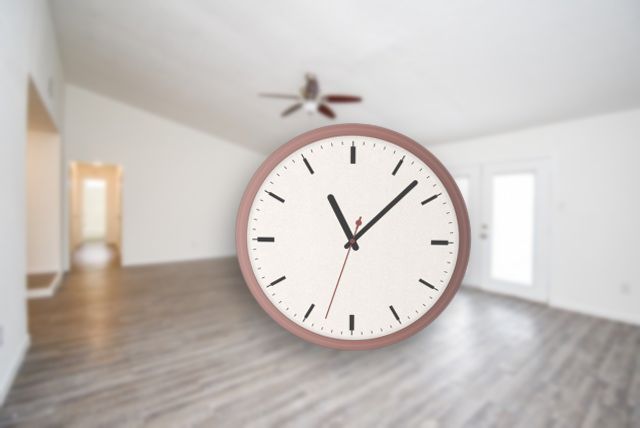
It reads 11:07:33
